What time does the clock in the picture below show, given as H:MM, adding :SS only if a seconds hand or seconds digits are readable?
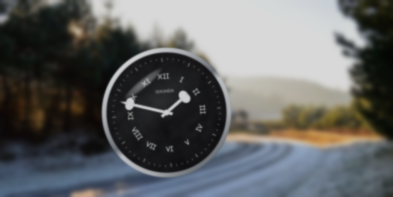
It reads 1:48
